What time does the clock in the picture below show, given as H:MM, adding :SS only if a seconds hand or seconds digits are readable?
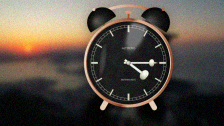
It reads 4:15
